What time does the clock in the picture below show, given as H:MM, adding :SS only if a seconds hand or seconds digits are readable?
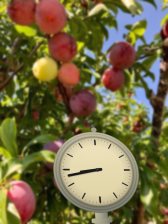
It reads 8:43
